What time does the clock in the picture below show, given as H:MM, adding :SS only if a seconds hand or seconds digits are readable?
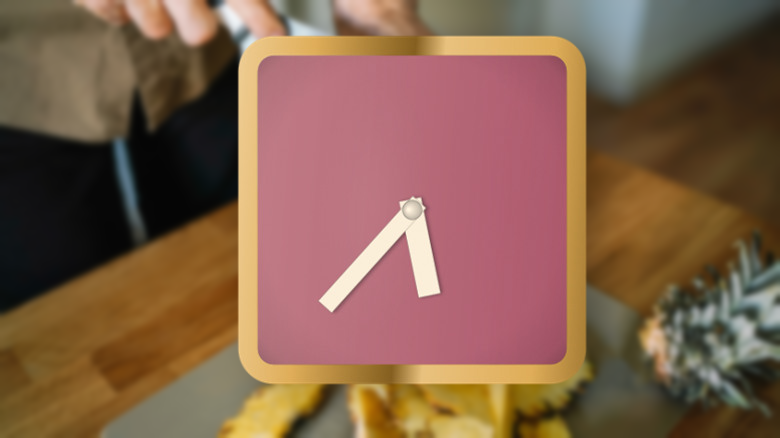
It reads 5:37
